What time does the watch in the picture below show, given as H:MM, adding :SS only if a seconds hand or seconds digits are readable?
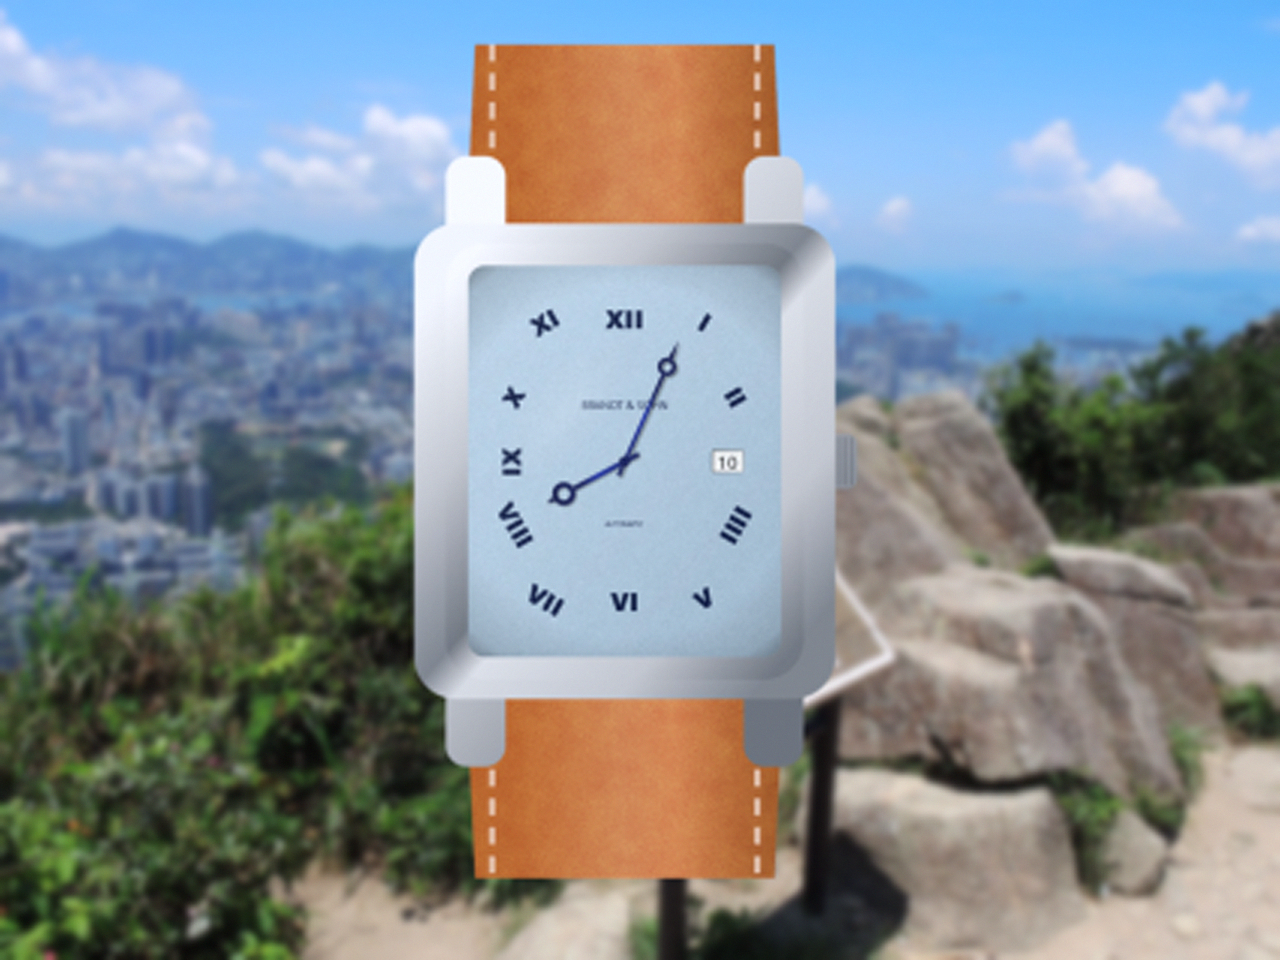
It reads 8:04
